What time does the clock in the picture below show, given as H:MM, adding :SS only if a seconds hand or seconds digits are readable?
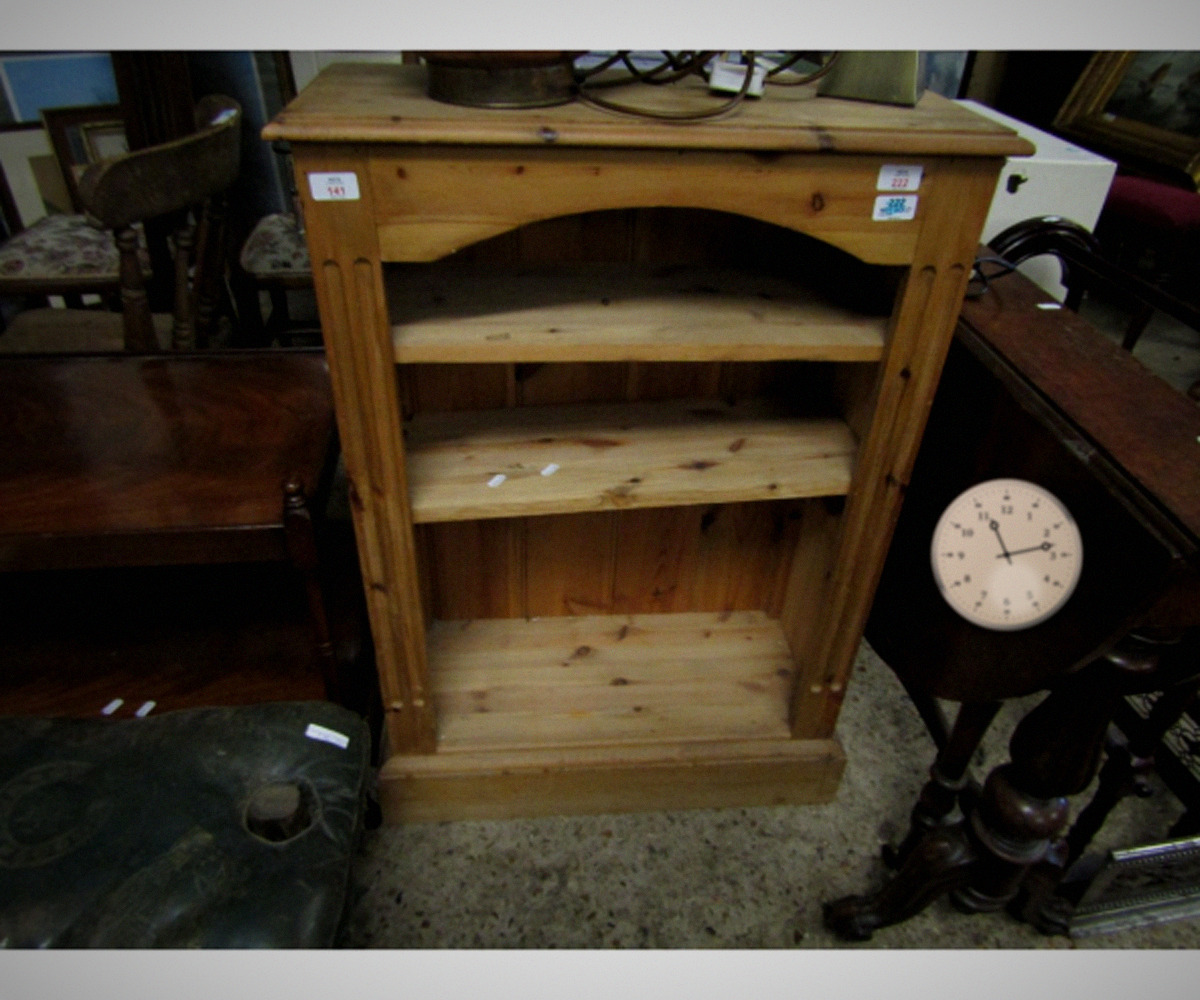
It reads 11:13
